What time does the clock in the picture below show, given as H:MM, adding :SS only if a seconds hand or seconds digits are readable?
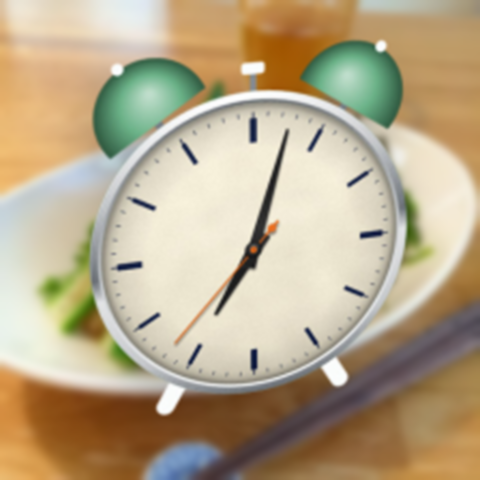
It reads 7:02:37
